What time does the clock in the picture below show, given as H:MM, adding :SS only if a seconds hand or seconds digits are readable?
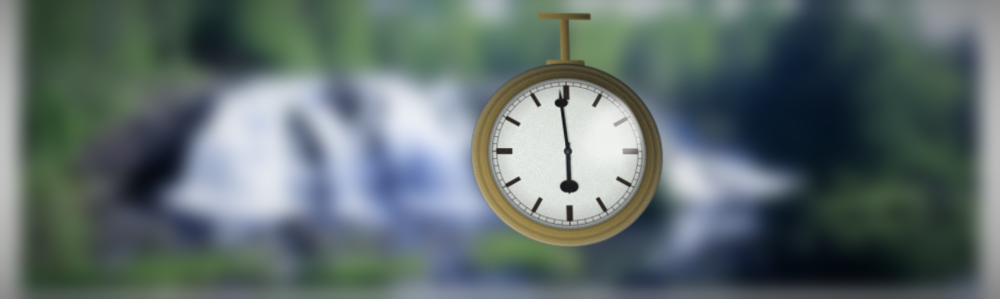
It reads 5:59
